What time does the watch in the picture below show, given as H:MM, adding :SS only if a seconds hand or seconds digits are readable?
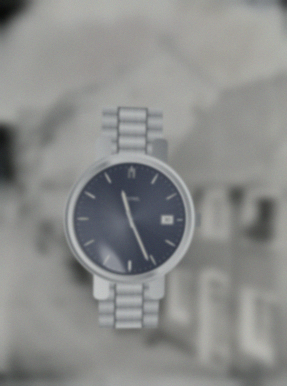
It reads 11:26
